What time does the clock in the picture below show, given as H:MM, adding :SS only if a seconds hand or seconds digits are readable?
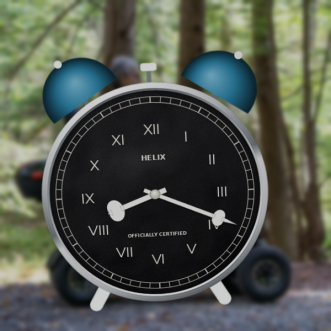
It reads 8:19
